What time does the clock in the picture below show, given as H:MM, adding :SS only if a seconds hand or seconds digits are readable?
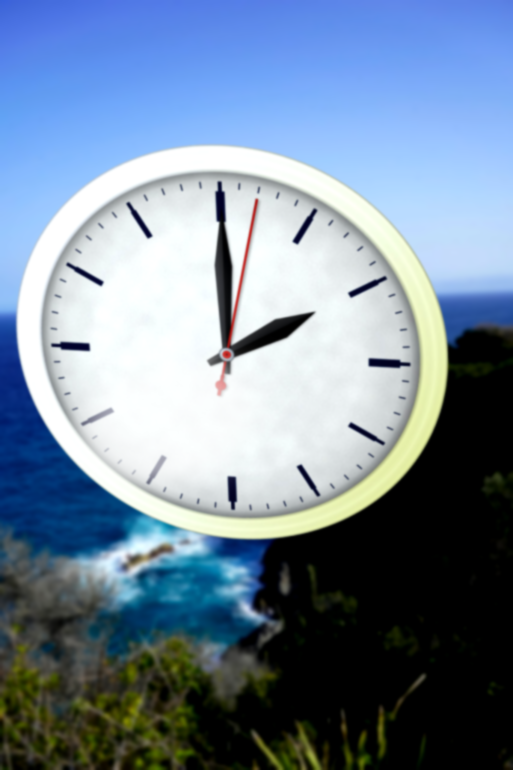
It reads 2:00:02
